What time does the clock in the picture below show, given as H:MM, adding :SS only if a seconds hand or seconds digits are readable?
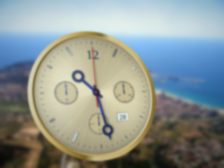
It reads 10:28
